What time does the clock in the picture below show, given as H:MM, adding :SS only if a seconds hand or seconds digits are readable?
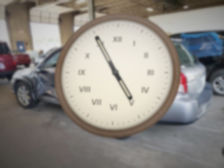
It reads 4:55
